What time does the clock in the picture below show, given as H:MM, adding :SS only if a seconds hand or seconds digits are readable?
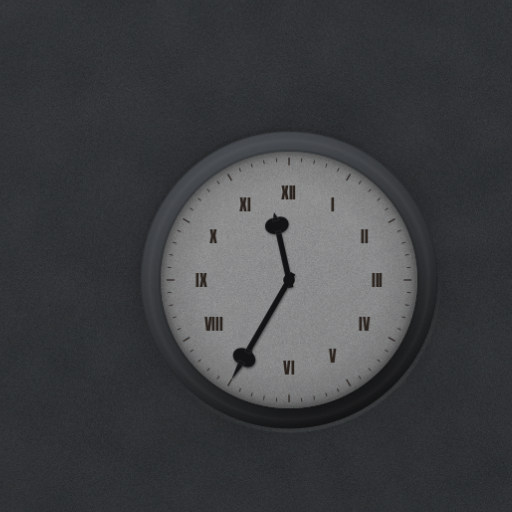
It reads 11:35
